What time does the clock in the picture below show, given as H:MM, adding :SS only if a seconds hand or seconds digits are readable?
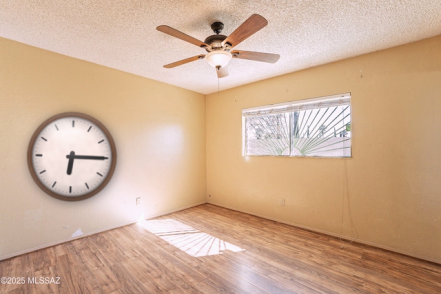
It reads 6:15
